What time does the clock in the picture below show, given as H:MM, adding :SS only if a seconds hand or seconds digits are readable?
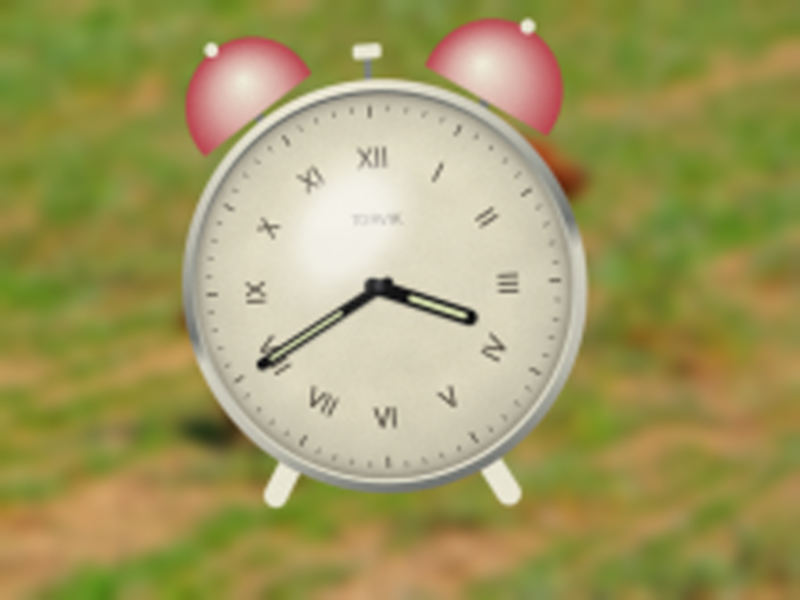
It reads 3:40
